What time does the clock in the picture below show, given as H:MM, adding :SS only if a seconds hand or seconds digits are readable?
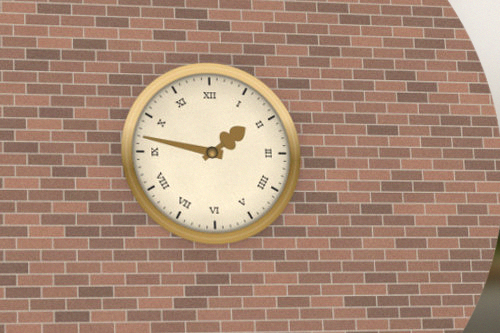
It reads 1:47
